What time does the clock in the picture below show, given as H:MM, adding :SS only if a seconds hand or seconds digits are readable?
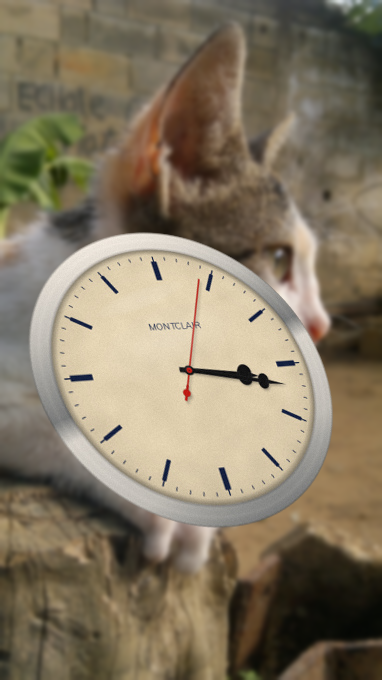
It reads 3:17:04
